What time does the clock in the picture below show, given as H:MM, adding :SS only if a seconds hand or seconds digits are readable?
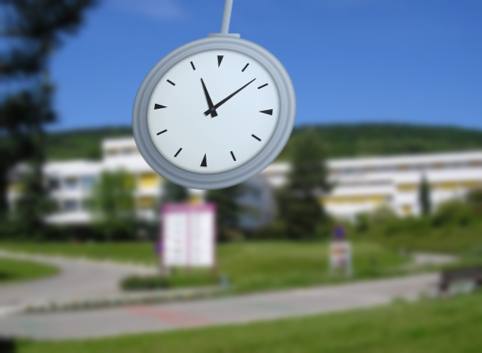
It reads 11:08
